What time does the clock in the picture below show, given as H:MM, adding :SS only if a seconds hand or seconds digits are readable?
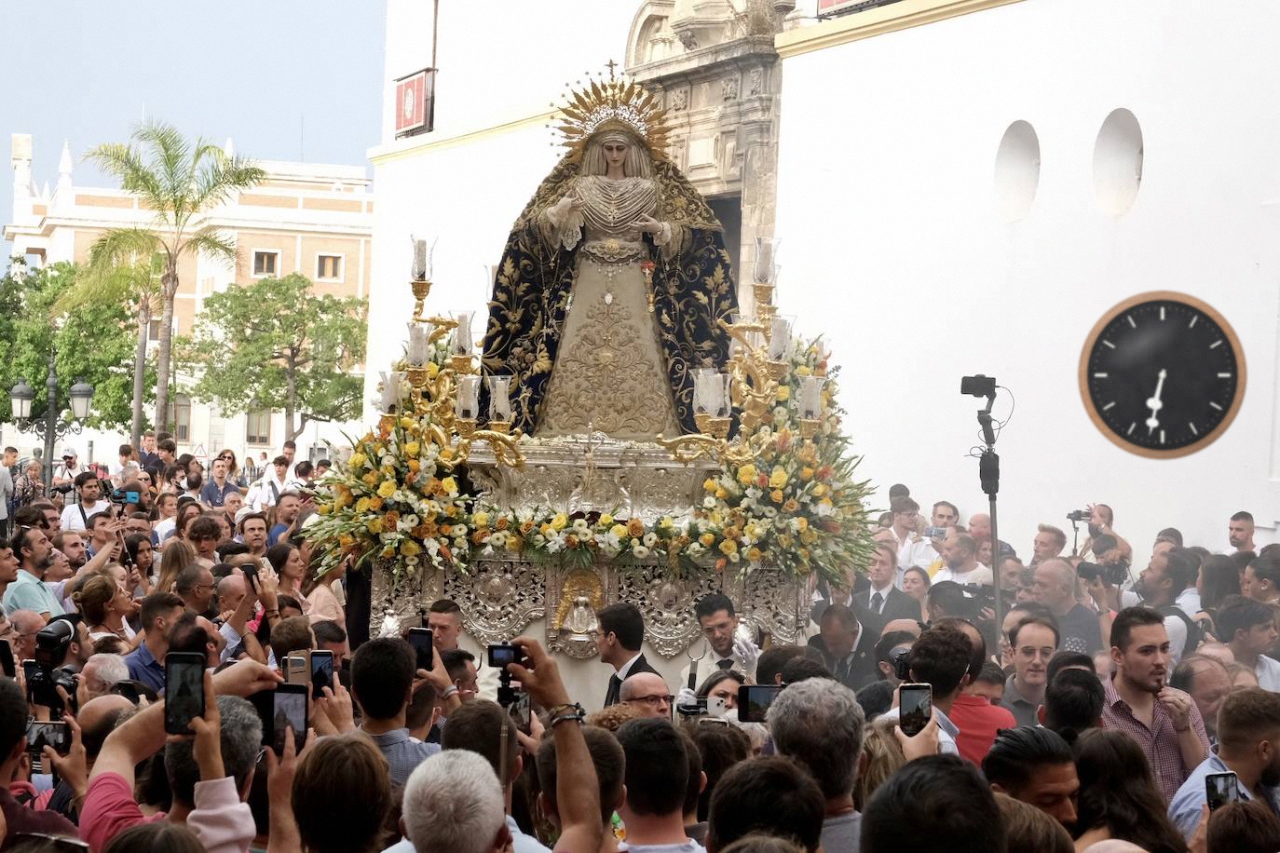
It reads 6:32
